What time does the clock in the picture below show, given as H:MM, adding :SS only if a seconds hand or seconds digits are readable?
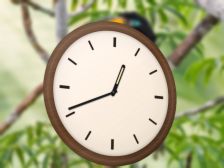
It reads 12:41
